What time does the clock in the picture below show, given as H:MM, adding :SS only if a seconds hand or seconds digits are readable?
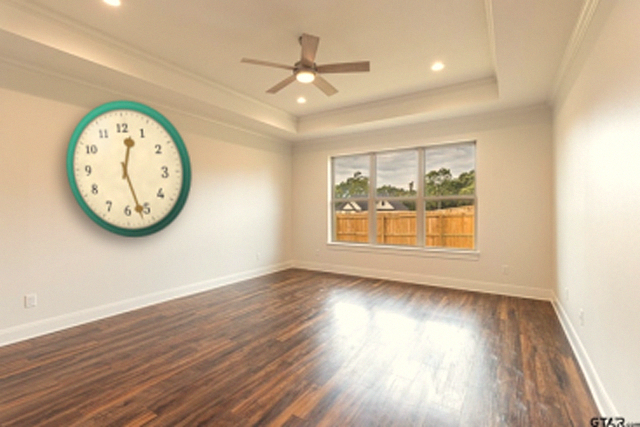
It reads 12:27
